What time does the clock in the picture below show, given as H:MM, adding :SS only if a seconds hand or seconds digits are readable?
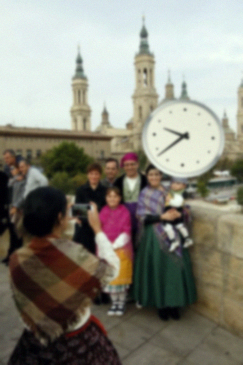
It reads 9:38
